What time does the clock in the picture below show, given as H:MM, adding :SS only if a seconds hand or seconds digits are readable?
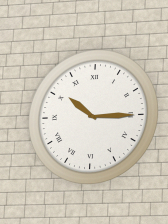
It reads 10:15
